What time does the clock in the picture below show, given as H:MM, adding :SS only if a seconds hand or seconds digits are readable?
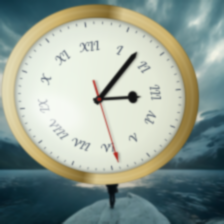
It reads 3:07:29
